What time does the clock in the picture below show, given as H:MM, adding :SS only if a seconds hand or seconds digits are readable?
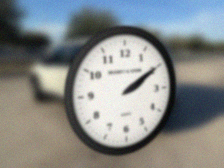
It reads 2:10
